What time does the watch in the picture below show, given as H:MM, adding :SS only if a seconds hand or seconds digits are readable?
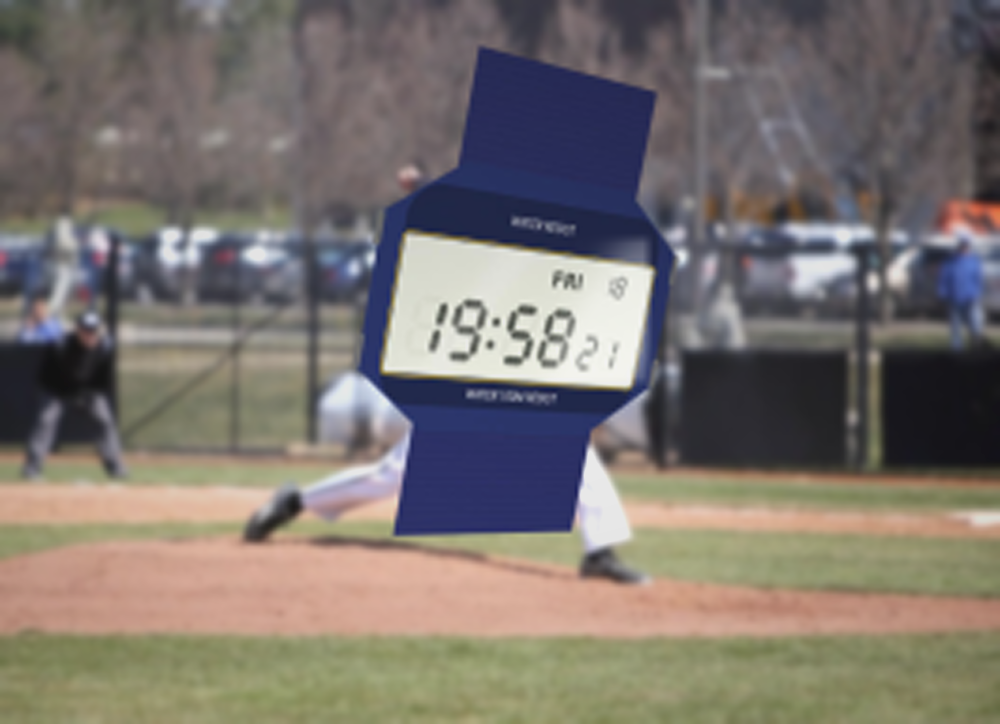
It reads 19:58:21
